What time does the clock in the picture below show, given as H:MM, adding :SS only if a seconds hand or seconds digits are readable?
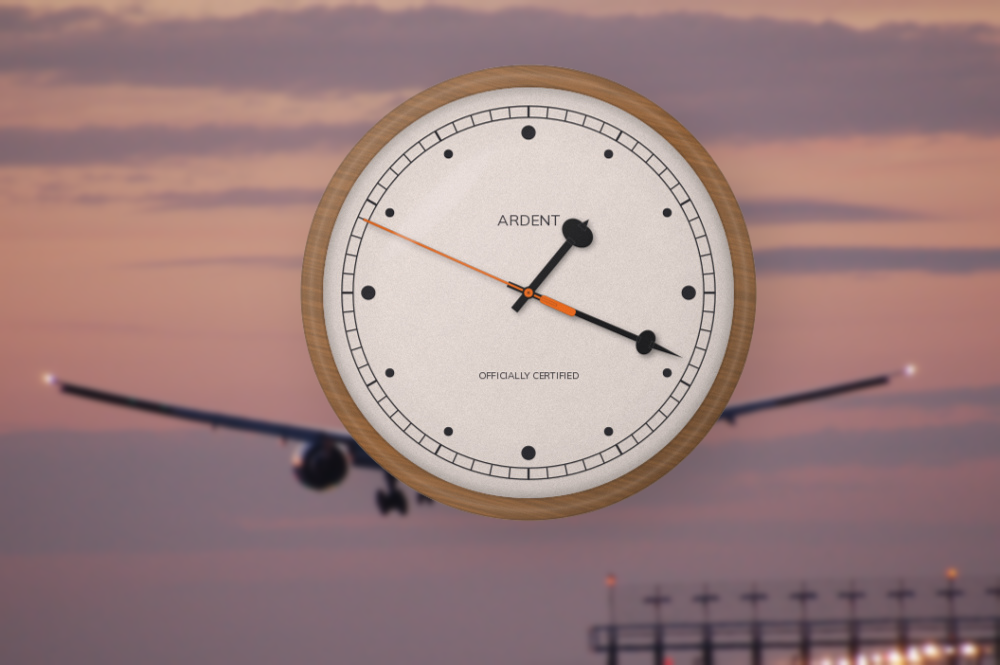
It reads 1:18:49
